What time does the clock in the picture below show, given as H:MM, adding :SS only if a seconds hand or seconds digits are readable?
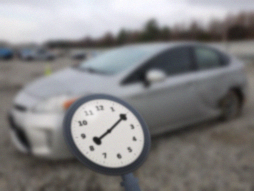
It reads 8:10
